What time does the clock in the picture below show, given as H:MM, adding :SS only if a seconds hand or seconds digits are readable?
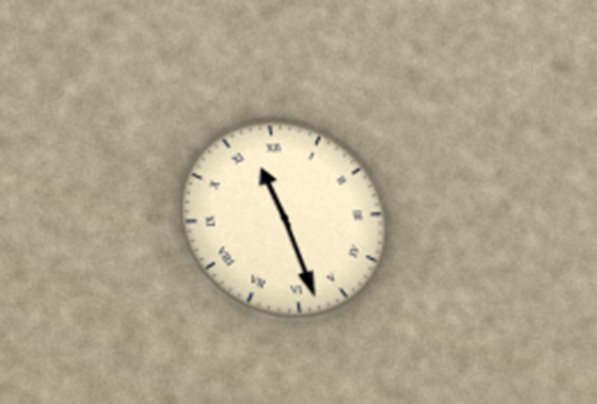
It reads 11:28
